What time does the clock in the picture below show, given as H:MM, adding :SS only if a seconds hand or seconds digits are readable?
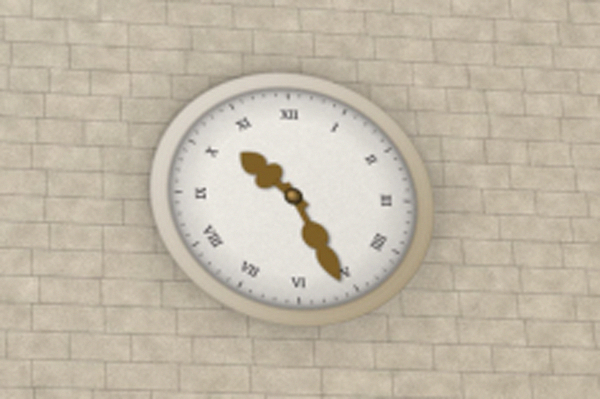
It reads 10:26
